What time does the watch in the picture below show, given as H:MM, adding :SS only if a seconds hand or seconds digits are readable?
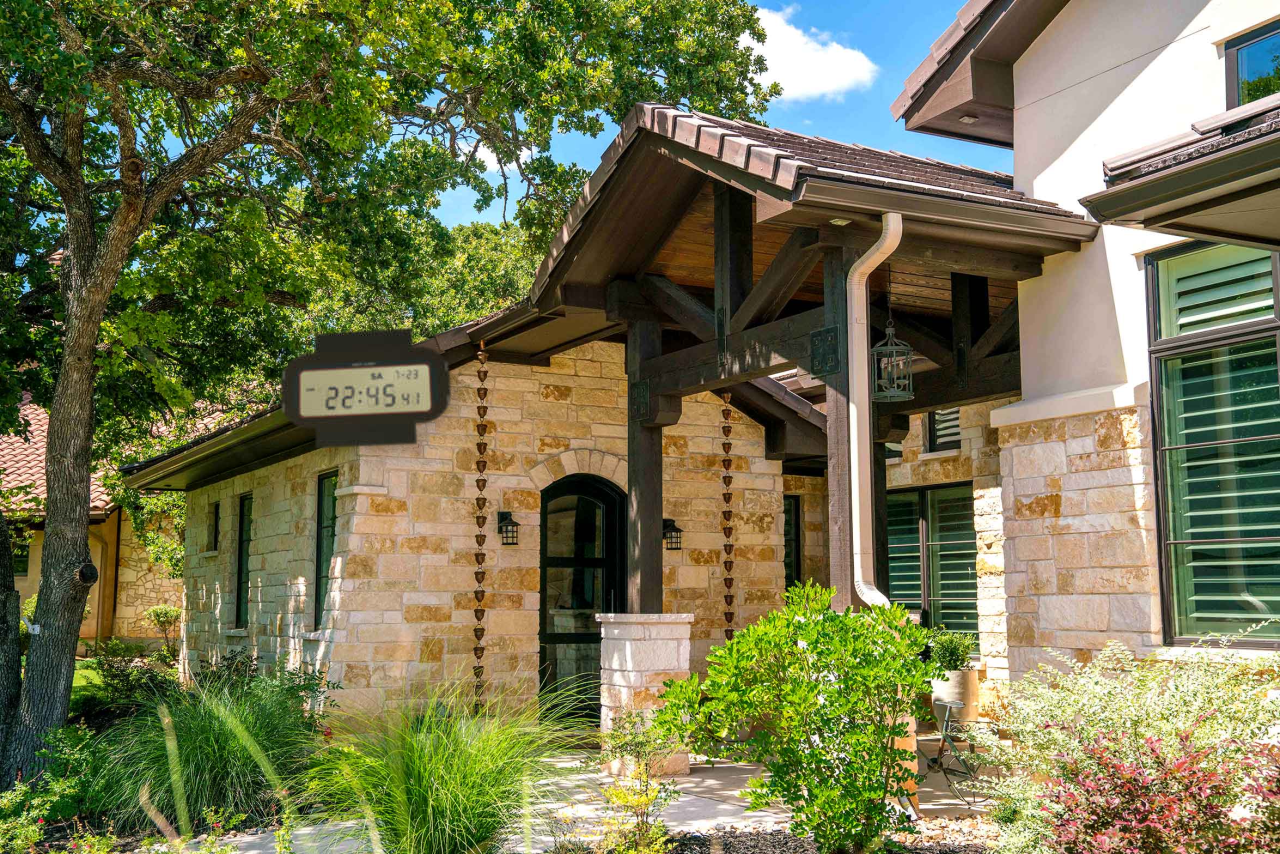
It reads 22:45:41
